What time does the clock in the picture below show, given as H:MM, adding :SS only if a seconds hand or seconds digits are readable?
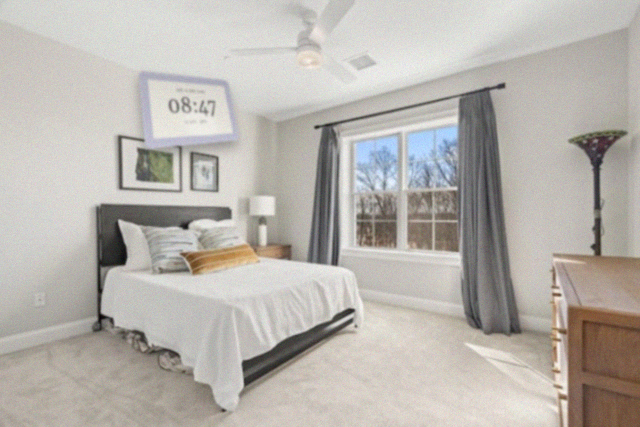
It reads 8:47
